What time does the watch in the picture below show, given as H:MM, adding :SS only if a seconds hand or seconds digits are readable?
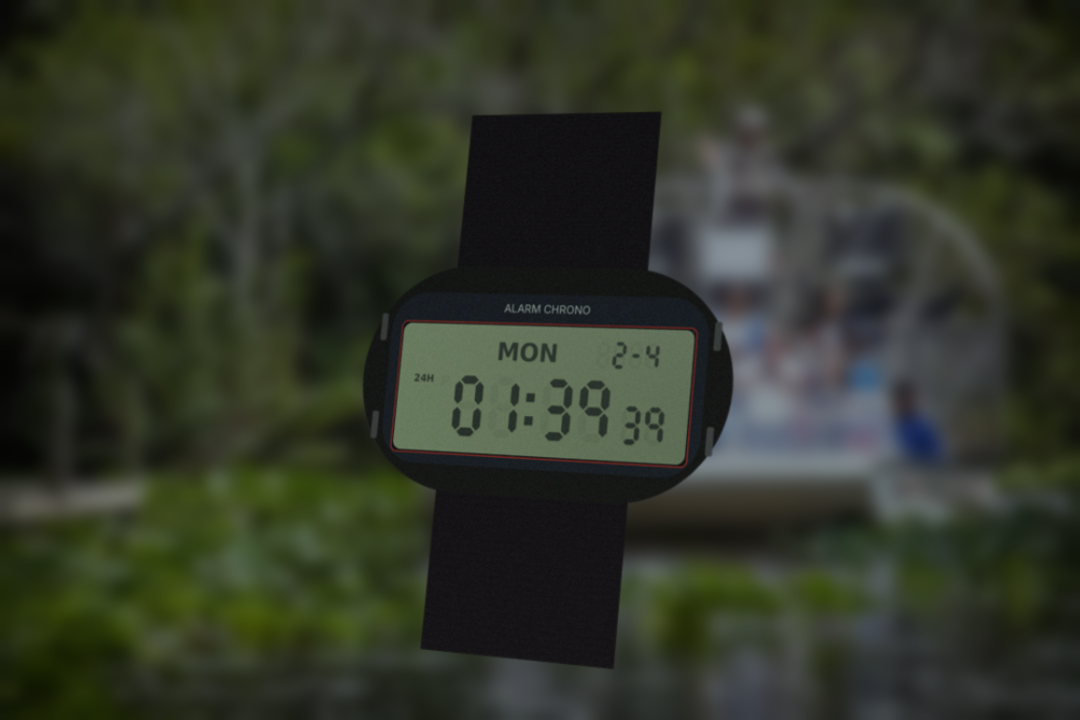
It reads 1:39:39
